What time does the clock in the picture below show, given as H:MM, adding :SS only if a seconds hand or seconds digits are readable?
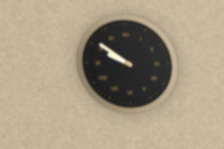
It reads 9:51
